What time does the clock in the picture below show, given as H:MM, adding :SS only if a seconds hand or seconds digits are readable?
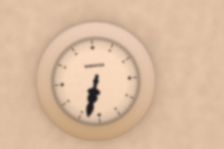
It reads 6:33
